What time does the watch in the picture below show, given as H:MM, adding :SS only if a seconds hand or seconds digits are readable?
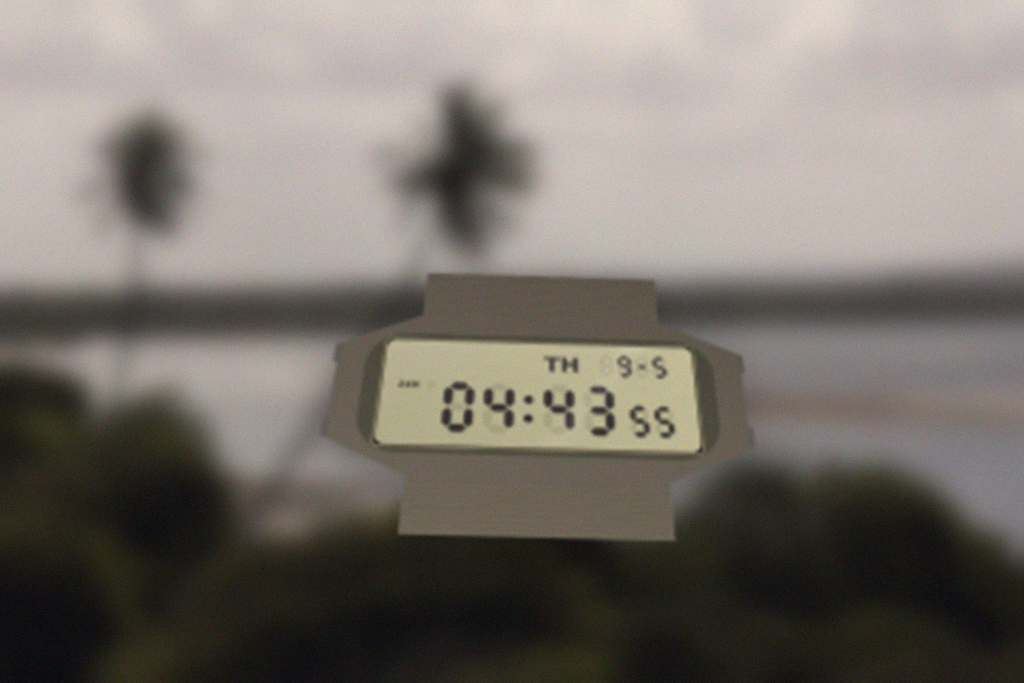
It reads 4:43:55
